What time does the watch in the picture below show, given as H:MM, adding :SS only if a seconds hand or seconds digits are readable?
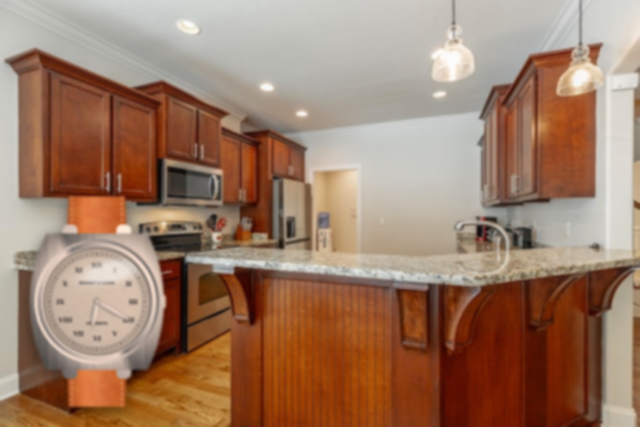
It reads 6:20
